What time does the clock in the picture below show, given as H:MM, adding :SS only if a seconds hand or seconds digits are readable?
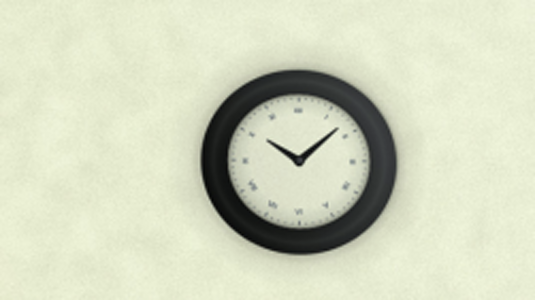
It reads 10:08
